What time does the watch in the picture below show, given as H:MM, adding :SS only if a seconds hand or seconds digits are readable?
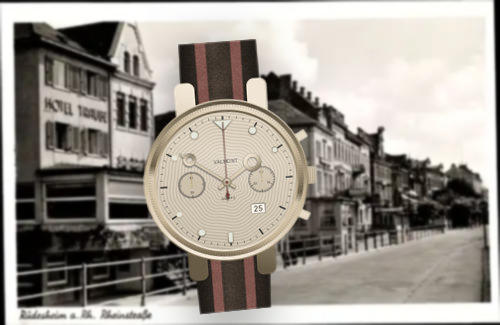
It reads 1:51
